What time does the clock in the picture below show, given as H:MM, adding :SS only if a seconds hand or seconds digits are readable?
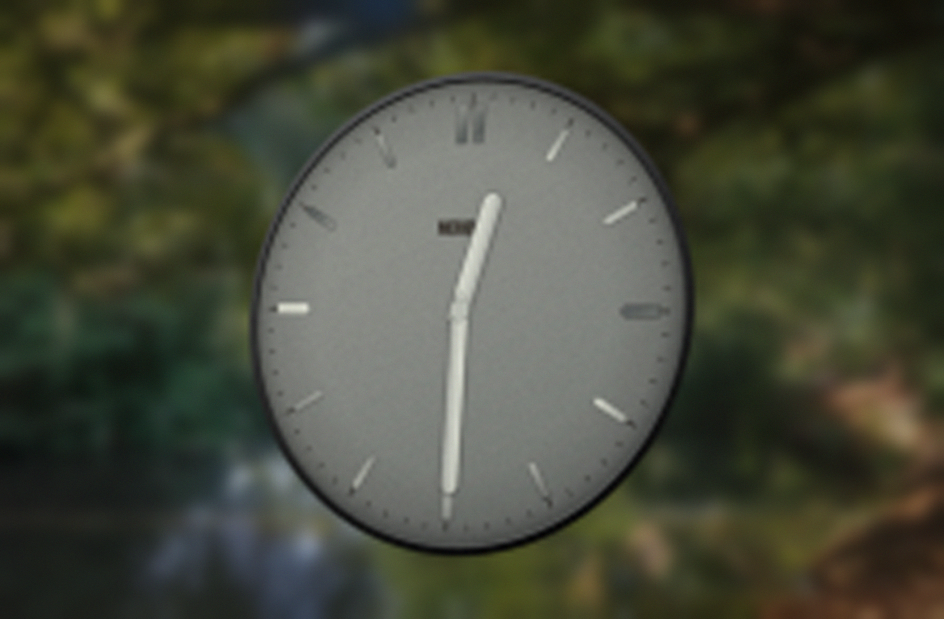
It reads 12:30
